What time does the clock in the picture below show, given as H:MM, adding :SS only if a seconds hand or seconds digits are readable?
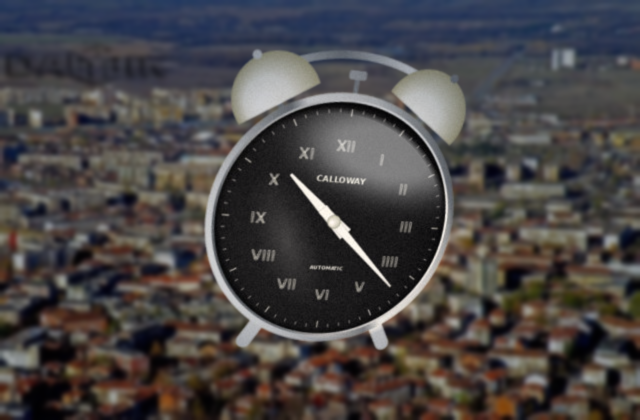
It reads 10:22
